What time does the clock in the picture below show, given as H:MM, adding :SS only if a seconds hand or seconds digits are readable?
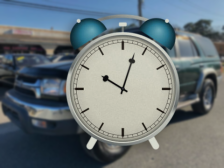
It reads 10:03
